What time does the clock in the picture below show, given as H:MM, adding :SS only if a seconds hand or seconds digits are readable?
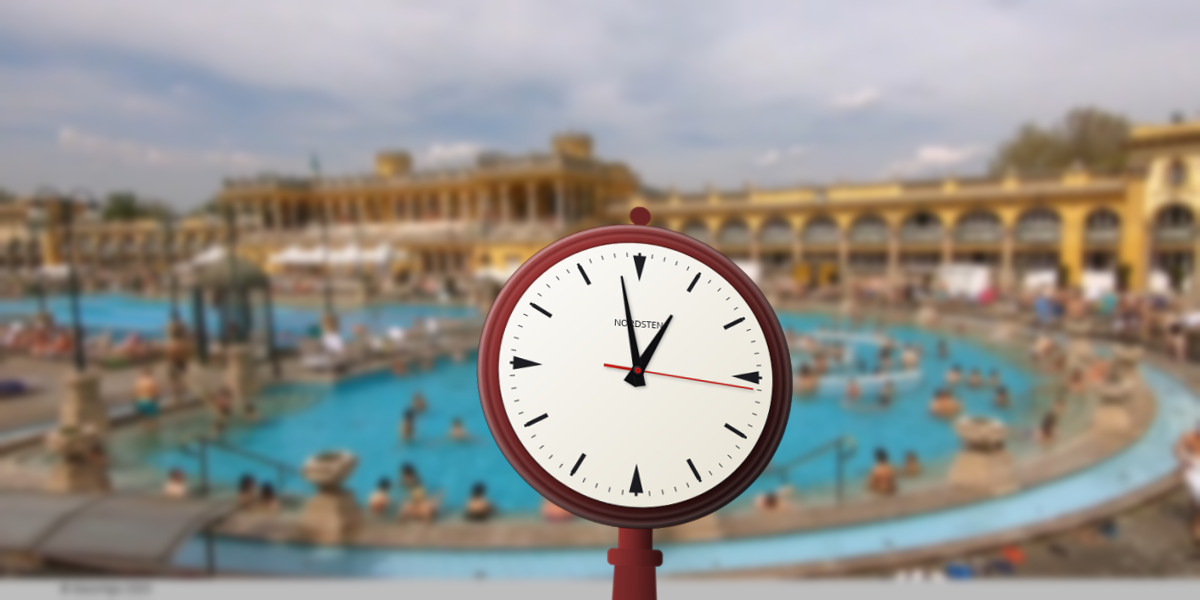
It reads 12:58:16
